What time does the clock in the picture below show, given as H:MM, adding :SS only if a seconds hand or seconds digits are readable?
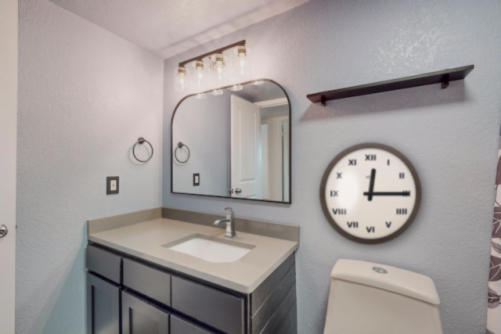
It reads 12:15
